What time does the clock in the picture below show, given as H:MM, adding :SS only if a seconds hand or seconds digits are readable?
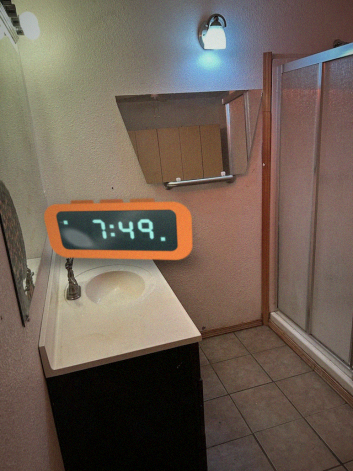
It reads 7:49
